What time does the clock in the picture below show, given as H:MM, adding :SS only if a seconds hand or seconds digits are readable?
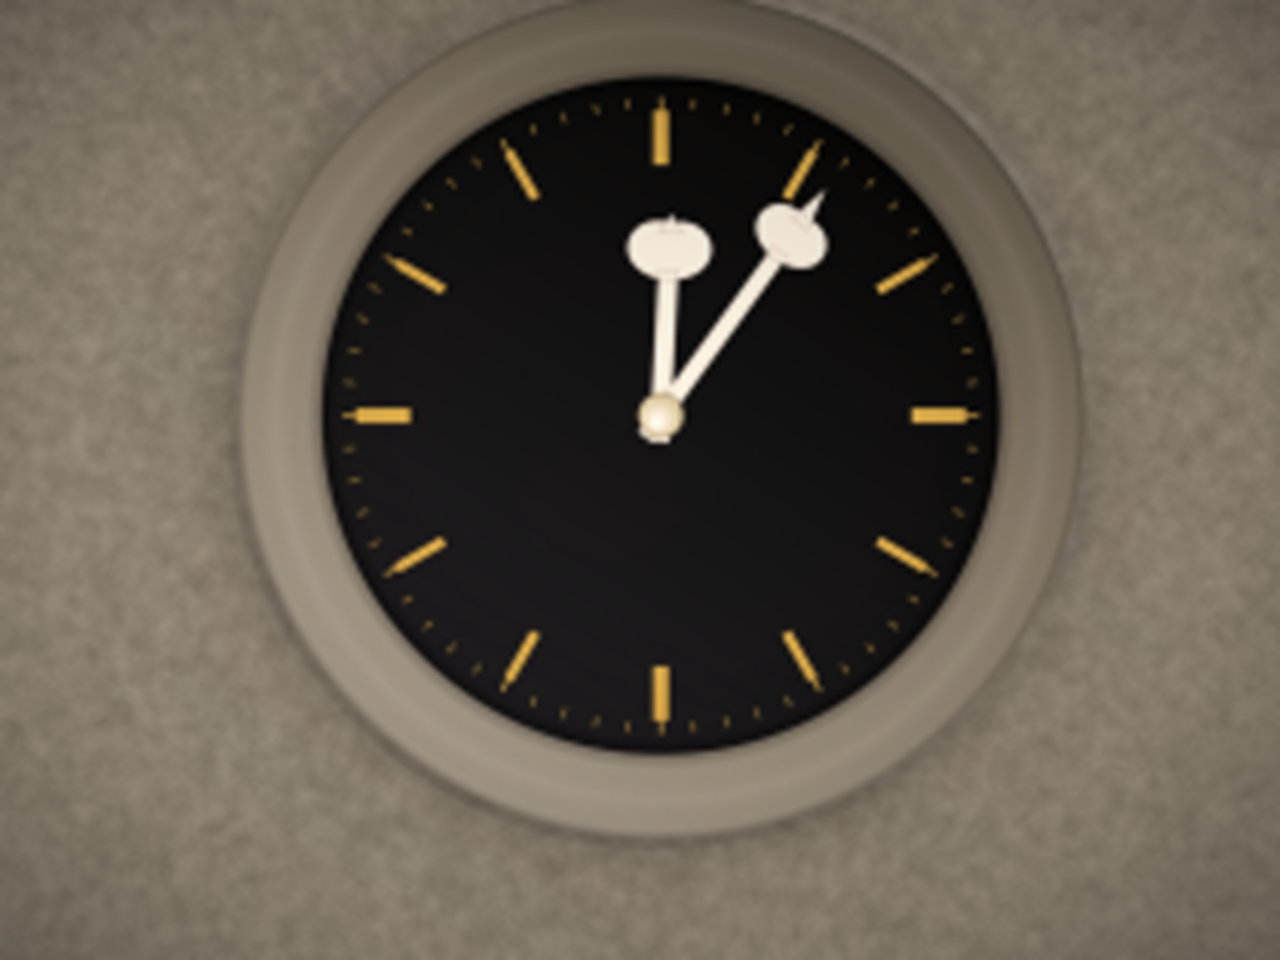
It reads 12:06
